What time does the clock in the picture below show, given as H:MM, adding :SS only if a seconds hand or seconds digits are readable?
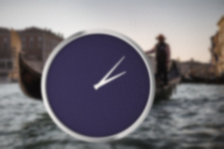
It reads 2:07
